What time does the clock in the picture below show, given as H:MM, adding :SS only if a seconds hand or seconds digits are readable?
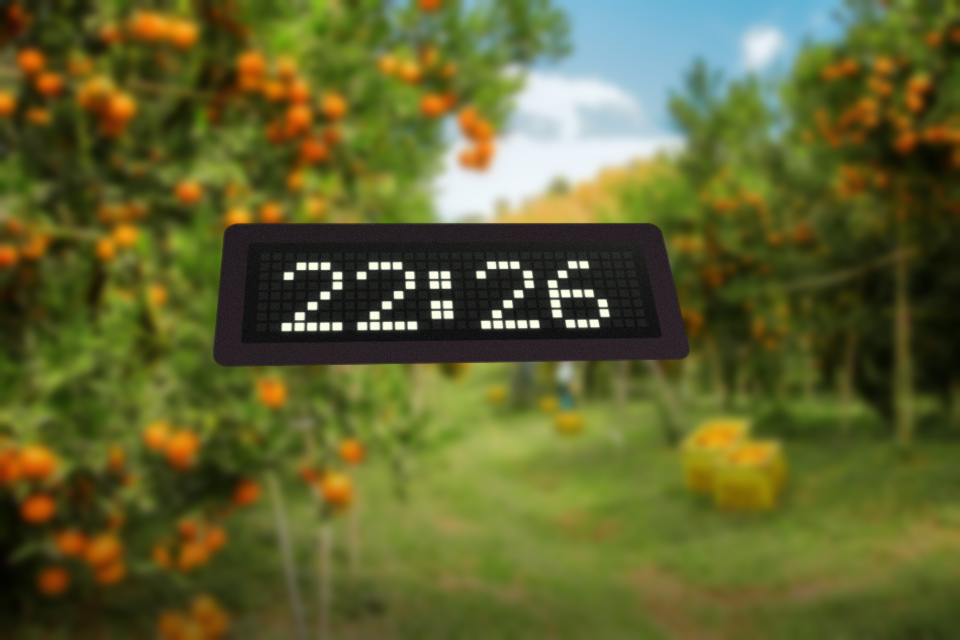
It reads 22:26
